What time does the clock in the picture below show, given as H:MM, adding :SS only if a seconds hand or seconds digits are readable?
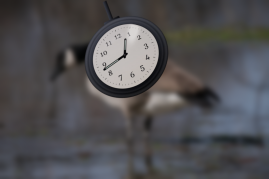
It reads 12:43
